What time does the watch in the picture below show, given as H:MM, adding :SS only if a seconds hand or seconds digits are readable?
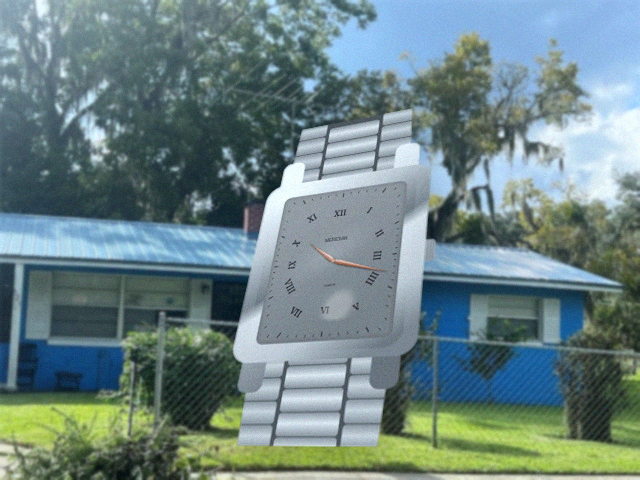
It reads 10:18
